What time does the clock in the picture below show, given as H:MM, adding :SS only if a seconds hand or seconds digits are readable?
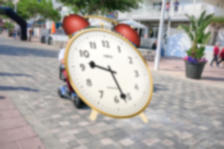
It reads 9:27
